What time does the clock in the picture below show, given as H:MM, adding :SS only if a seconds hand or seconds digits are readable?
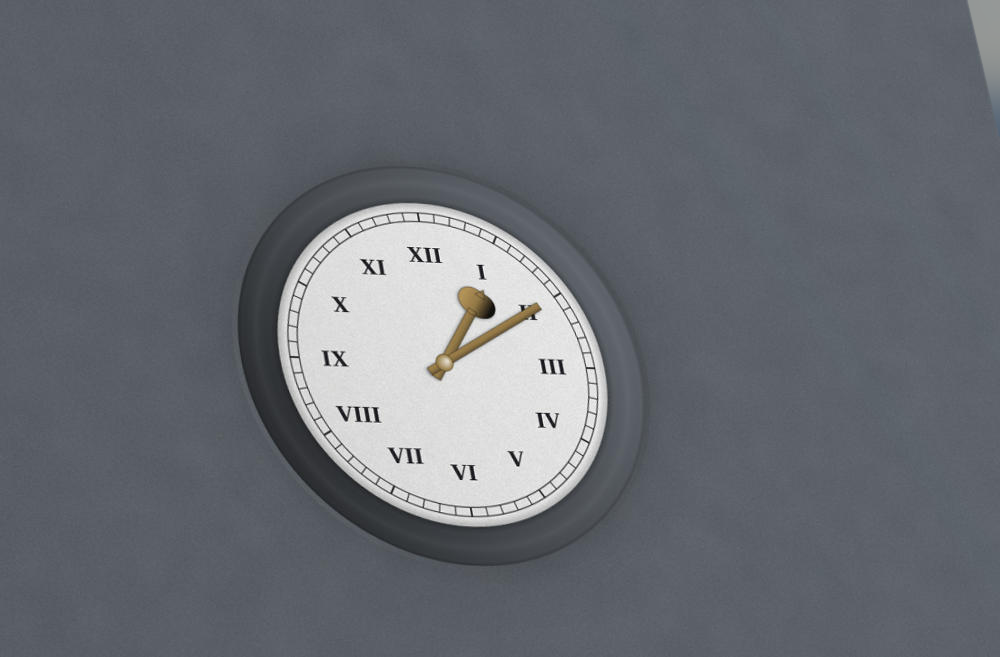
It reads 1:10
